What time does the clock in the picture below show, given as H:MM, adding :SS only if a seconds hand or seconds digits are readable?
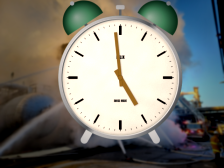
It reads 4:59
